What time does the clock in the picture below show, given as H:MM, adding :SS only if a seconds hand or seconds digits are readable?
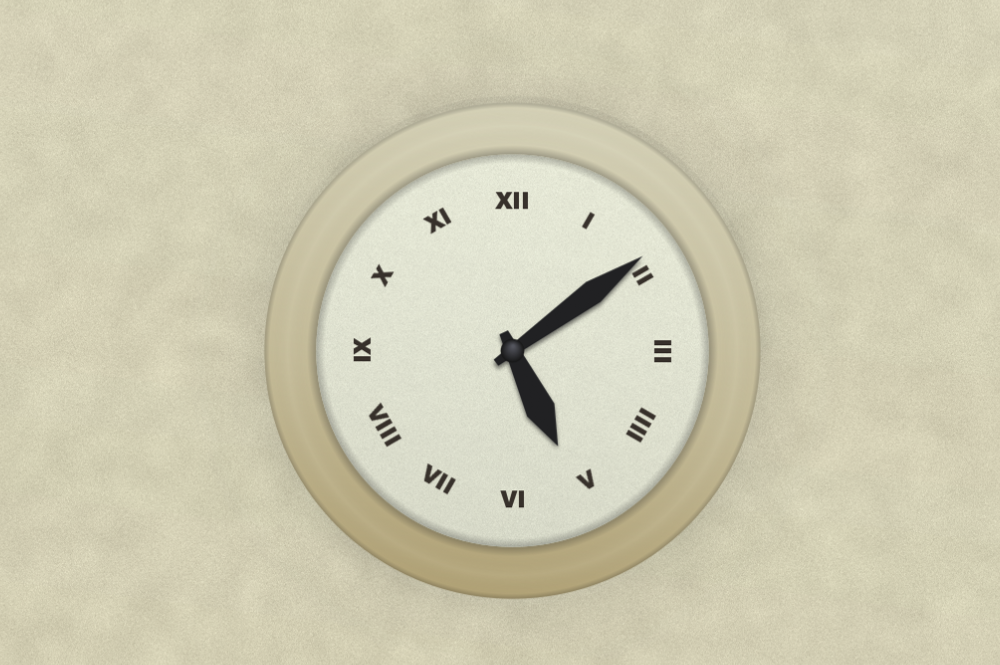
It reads 5:09
